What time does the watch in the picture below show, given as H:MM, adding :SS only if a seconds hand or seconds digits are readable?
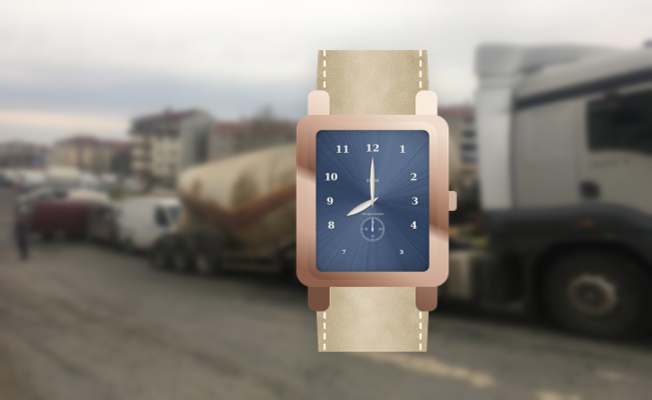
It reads 8:00
